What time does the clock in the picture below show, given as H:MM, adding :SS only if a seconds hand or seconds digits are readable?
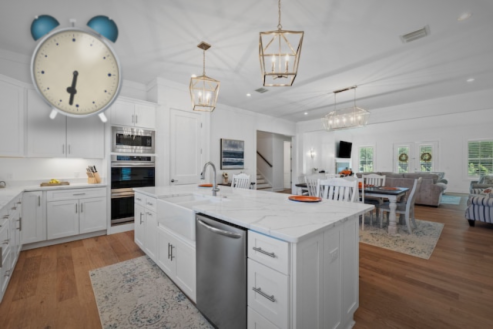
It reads 6:32
